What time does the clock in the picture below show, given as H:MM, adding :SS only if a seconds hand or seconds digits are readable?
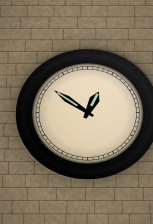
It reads 12:51
